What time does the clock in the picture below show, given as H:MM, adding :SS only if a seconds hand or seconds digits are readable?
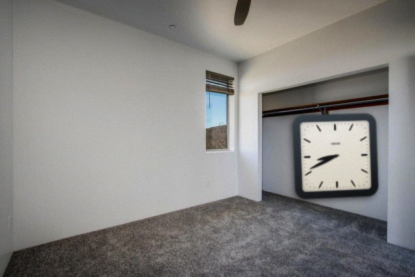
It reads 8:41
